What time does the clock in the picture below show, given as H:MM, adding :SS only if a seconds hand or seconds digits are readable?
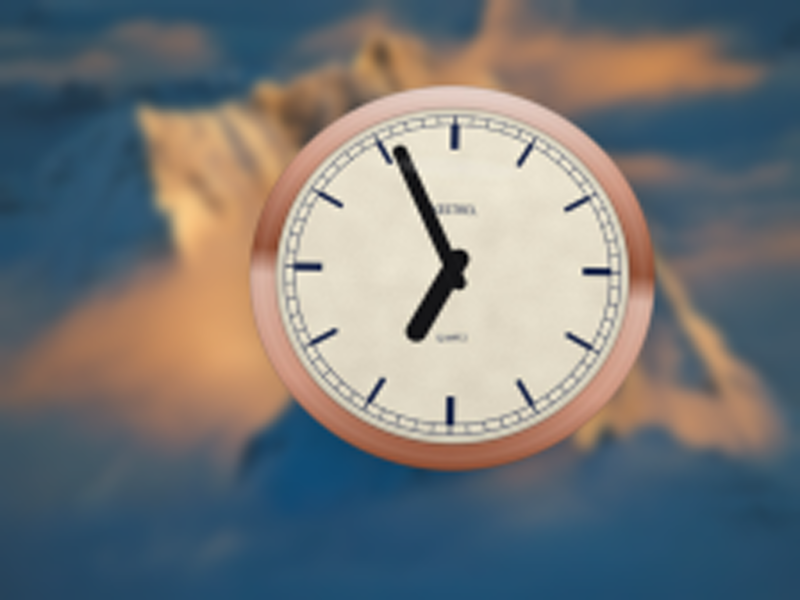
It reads 6:56
